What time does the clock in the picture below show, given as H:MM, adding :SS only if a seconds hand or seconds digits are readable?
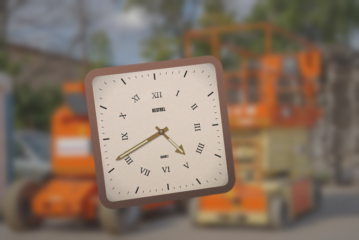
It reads 4:41
